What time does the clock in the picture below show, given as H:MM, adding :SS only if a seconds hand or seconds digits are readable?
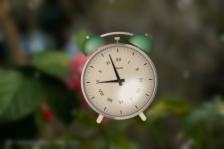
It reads 8:57
